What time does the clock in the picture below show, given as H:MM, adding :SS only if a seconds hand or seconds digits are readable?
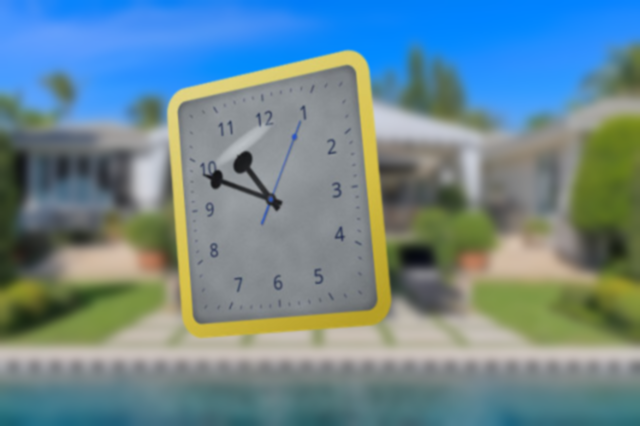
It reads 10:49:05
